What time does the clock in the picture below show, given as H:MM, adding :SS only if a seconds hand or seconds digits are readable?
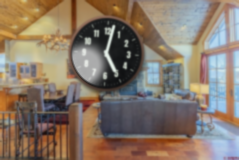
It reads 5:02
